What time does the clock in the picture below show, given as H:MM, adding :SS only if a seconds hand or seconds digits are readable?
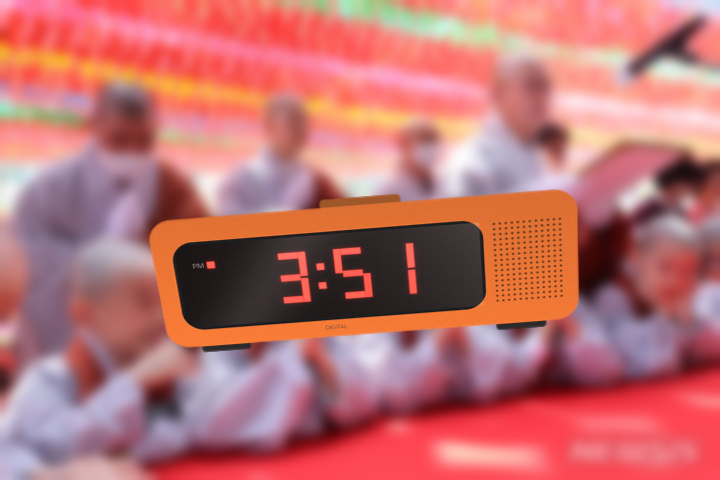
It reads 3:51
